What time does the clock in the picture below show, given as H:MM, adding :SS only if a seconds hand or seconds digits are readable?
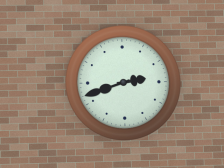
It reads 2:42
